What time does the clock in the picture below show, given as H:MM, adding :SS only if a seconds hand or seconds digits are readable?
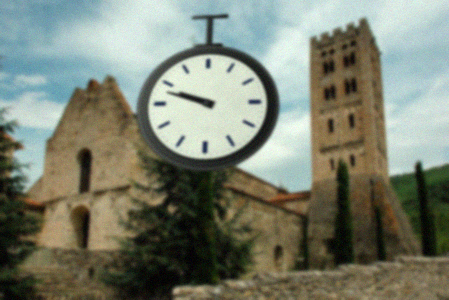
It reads 9:48
